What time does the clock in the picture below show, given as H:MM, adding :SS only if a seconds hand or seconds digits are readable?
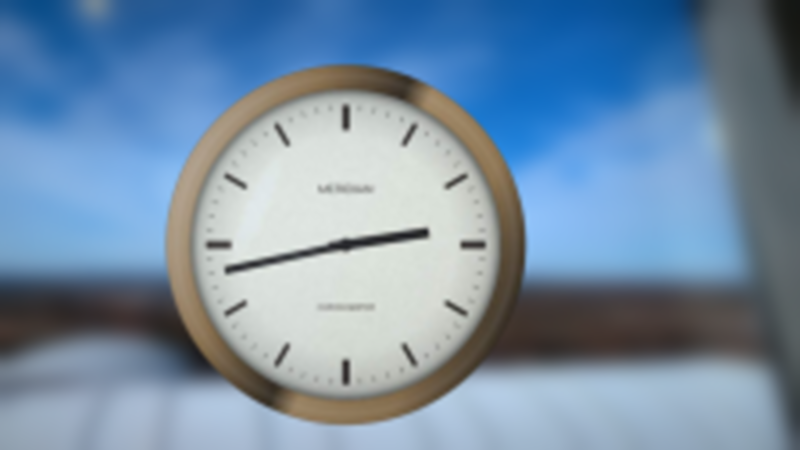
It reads 2:43
